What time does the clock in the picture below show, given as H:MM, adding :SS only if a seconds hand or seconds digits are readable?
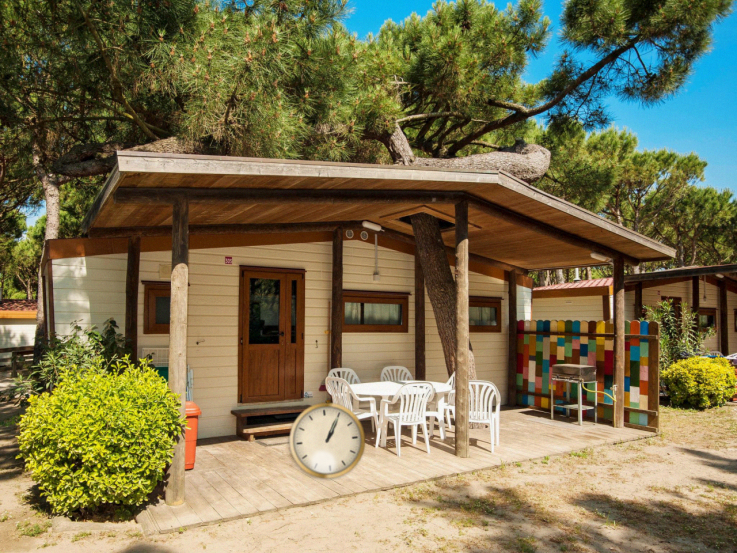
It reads 1:05
